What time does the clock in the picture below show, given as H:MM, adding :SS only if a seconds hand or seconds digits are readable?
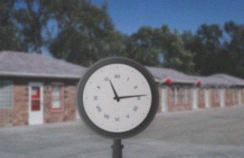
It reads 11:14
